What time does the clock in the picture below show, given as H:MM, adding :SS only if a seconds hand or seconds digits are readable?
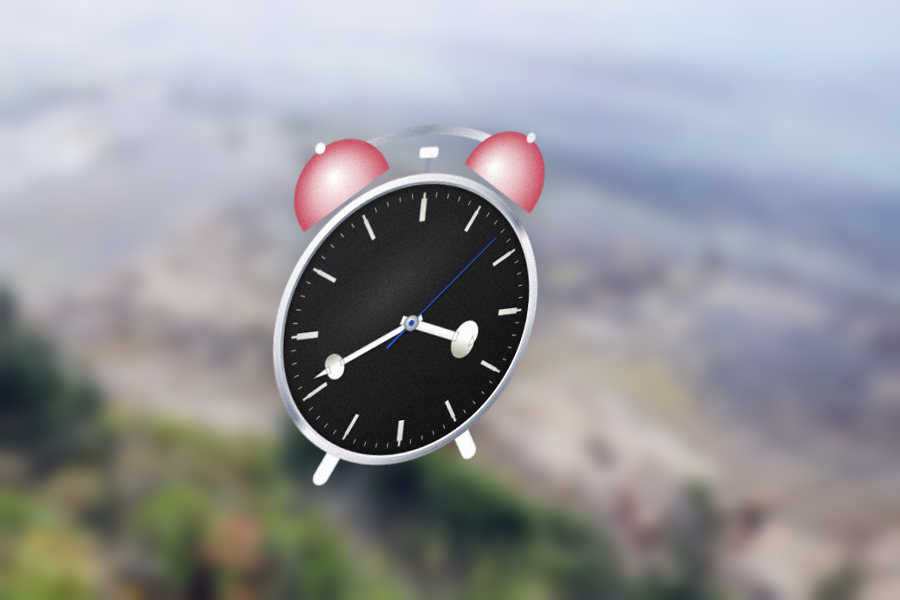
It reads 3:41:08
